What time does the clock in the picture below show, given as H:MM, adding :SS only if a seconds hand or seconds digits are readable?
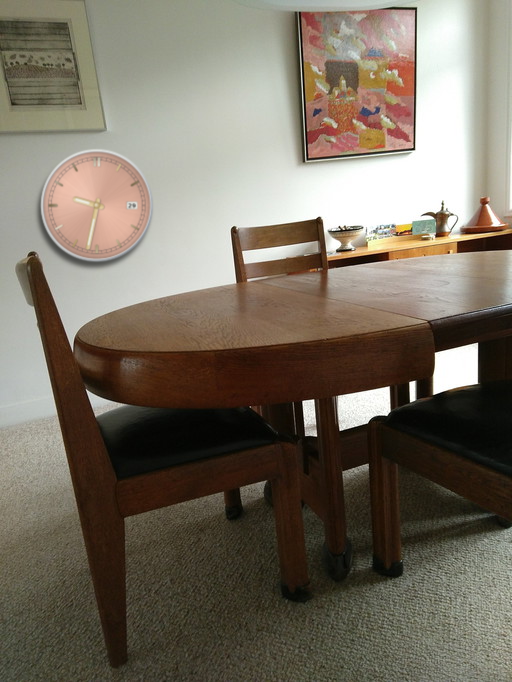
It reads 9:32
